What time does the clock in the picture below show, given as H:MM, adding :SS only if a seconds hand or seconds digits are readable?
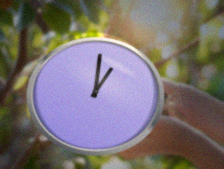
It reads 1:01
